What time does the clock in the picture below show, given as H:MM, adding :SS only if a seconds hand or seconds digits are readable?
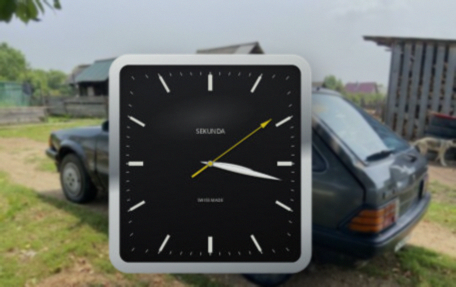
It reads 3:17:09
